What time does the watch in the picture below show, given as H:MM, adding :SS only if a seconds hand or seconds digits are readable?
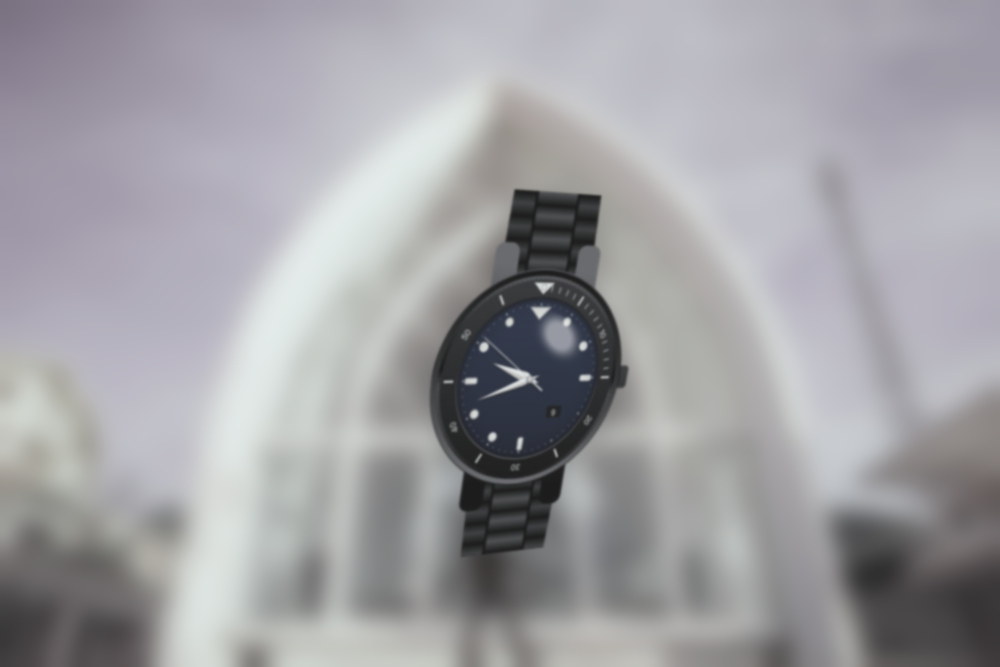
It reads 9:41:51
